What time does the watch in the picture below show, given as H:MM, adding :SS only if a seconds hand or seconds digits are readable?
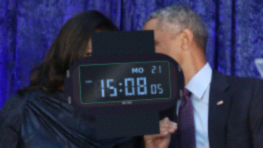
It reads 15:08
